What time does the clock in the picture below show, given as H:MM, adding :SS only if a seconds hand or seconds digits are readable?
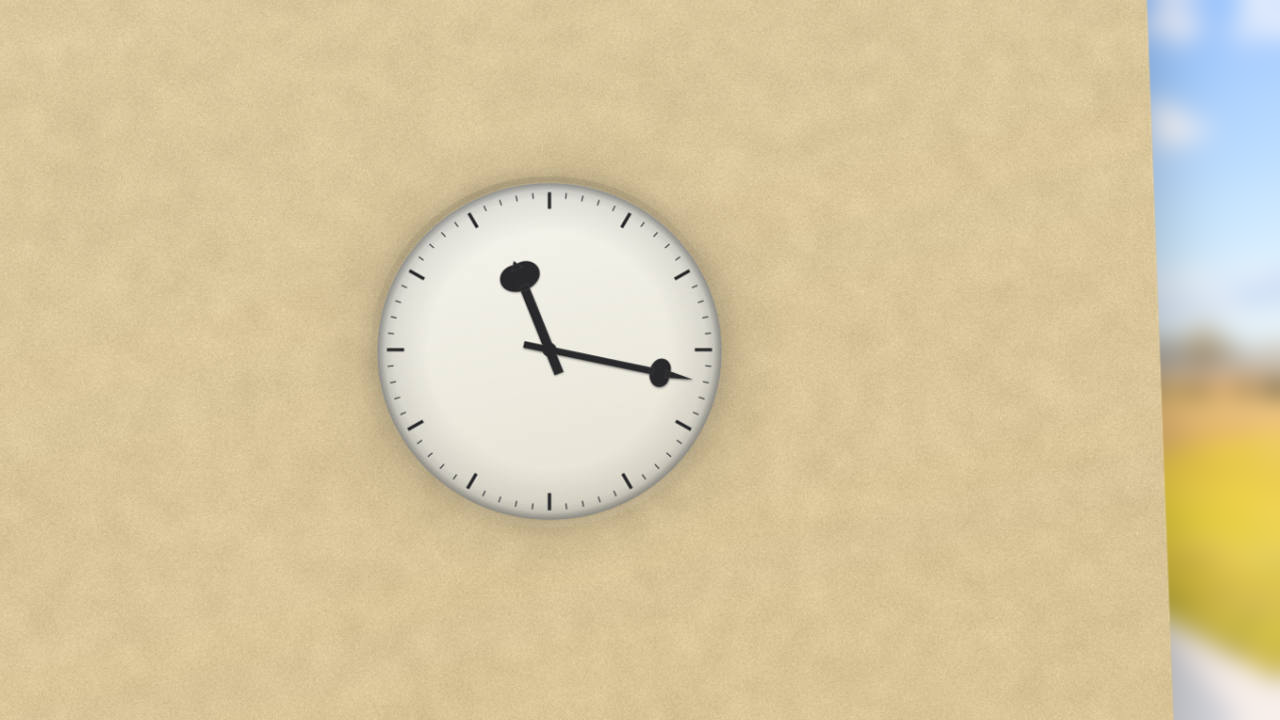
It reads 11:17
